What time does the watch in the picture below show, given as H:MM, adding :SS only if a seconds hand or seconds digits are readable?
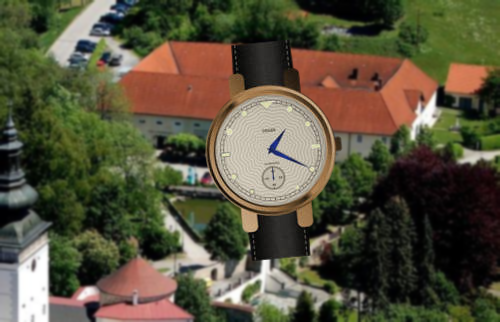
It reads 1:20
